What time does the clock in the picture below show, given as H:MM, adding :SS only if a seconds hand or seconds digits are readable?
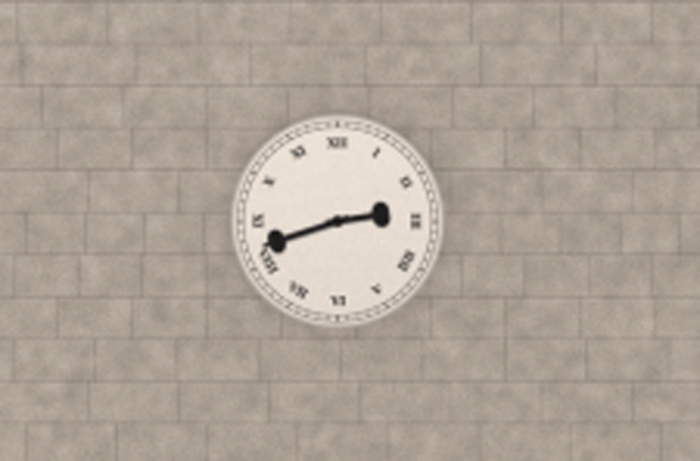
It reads 2:42
